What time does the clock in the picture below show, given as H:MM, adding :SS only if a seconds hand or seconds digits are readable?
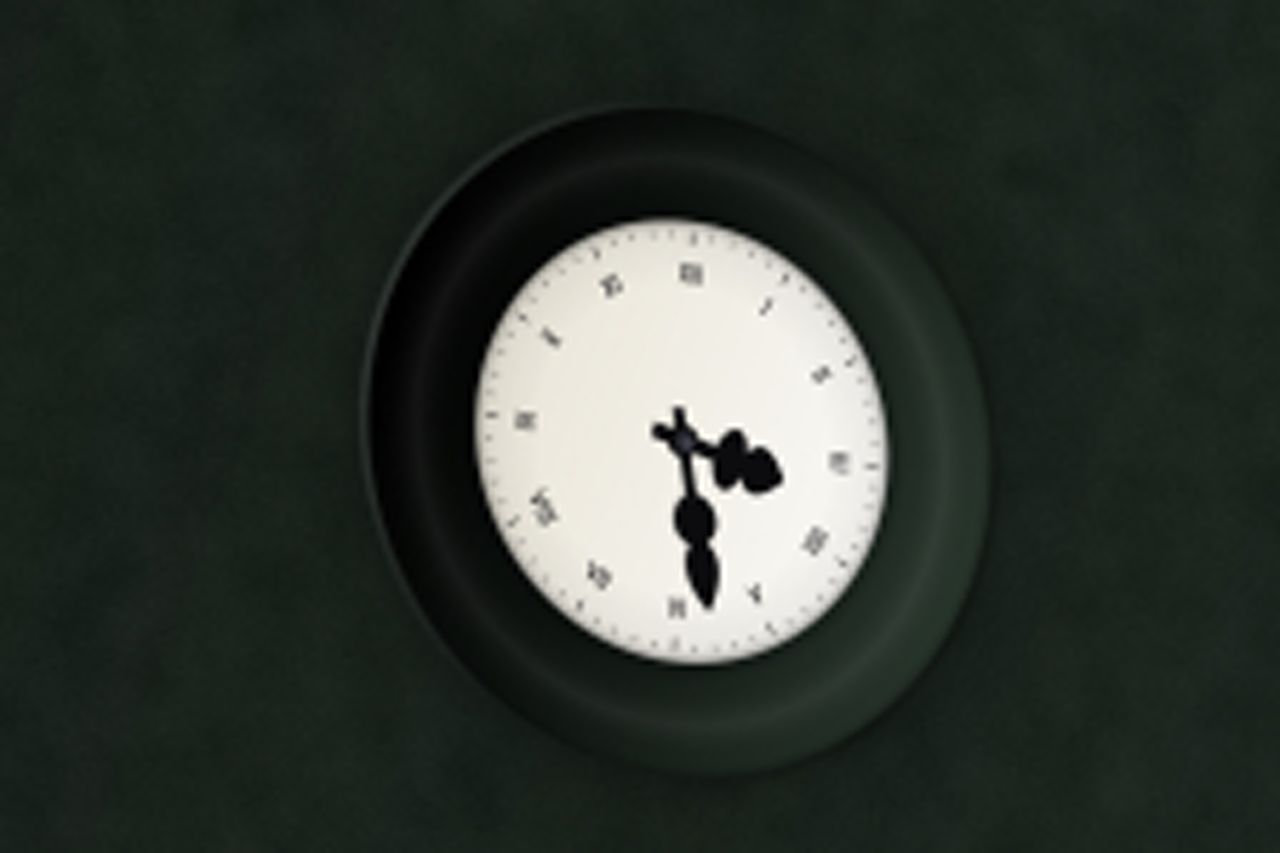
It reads 3:28
